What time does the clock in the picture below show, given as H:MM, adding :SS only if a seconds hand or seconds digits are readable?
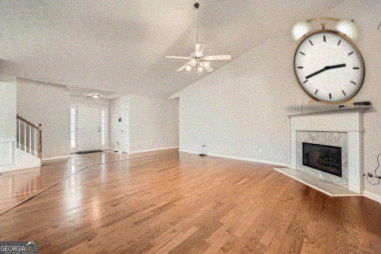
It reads 2:41
